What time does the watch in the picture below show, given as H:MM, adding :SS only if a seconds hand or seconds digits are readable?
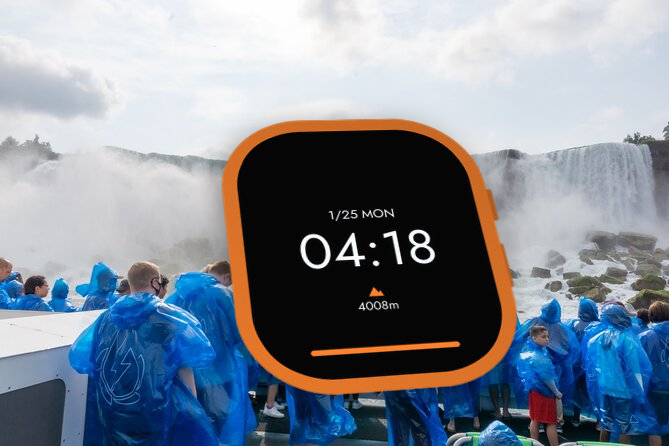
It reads 4:18
